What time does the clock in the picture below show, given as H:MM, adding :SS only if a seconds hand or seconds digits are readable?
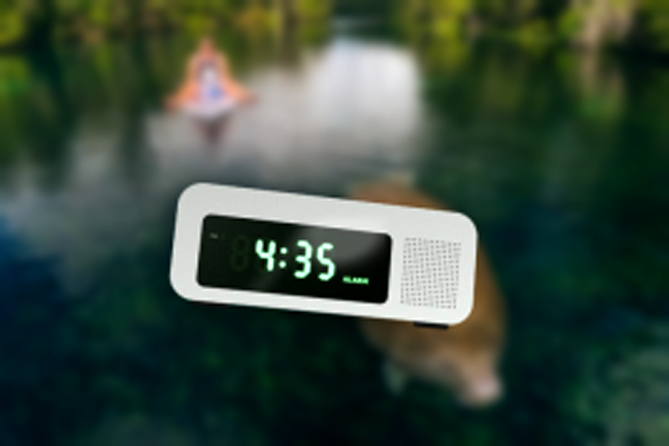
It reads 4:35
